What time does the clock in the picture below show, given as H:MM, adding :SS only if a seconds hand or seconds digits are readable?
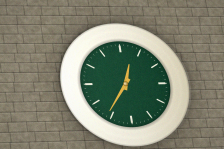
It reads 12:36
